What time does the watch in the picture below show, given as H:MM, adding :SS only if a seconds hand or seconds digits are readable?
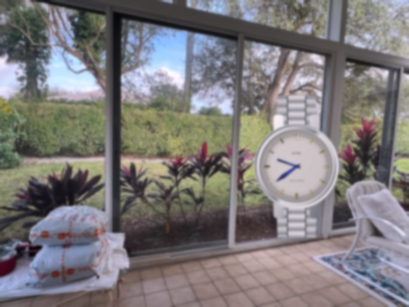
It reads 9:39
